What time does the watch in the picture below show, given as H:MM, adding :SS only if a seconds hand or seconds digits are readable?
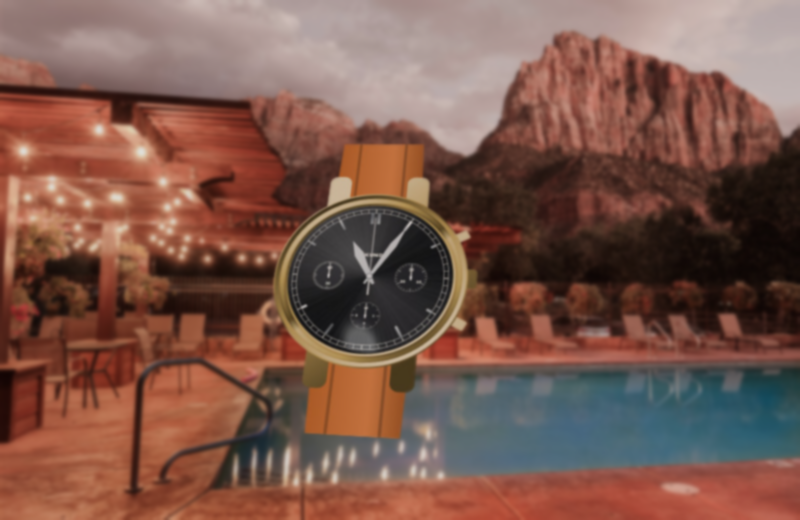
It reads 11:05
